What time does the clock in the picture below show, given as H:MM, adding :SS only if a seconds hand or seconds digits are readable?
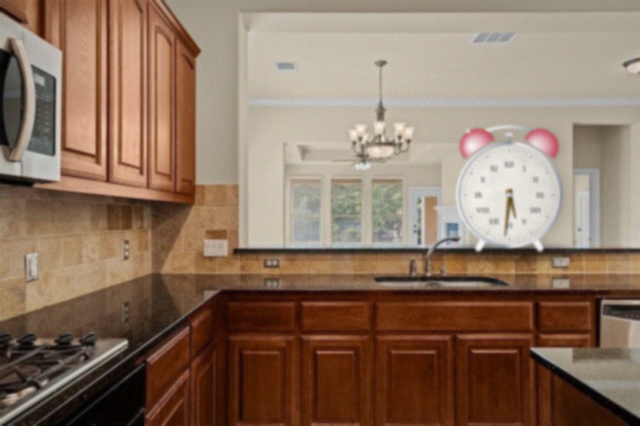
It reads 5:31
